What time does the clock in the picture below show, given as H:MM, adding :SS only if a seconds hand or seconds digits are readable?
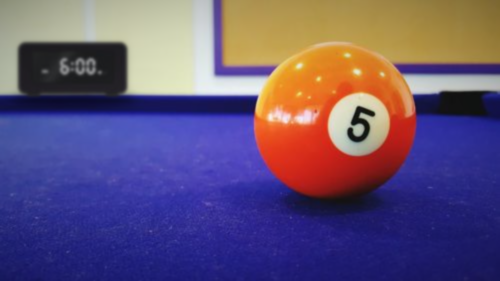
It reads 6:00
